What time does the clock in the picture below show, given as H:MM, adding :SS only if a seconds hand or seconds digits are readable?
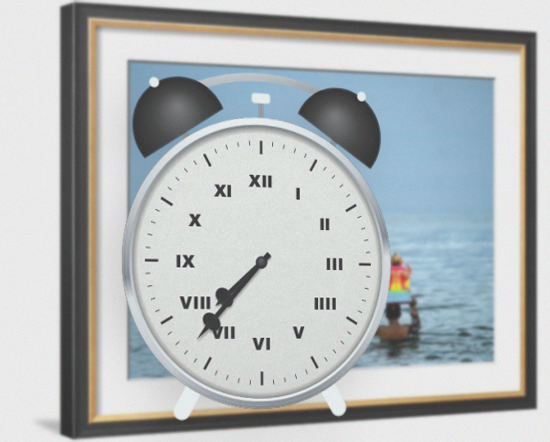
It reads 7:37
